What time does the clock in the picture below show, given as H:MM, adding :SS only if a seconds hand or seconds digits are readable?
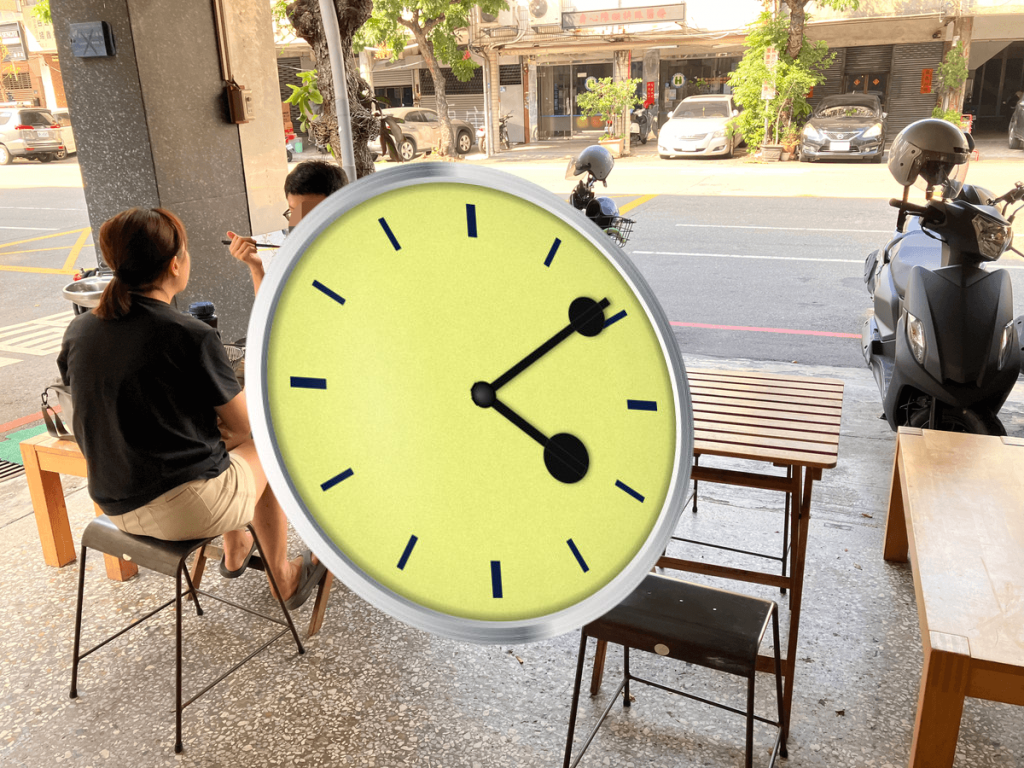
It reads 4:09
